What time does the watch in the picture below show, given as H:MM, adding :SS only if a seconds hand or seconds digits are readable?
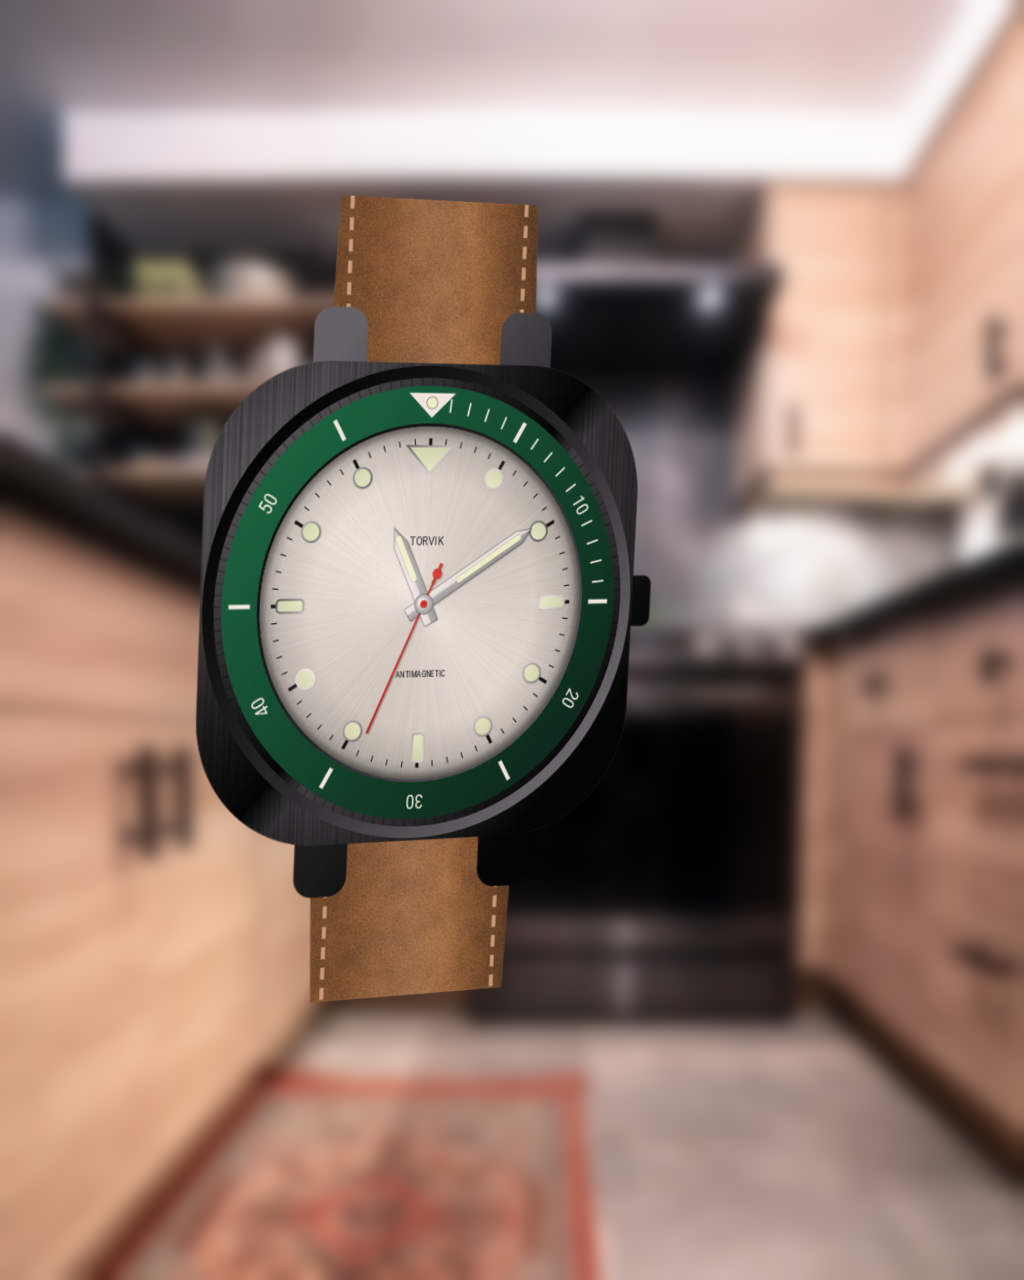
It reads 11:09:34
